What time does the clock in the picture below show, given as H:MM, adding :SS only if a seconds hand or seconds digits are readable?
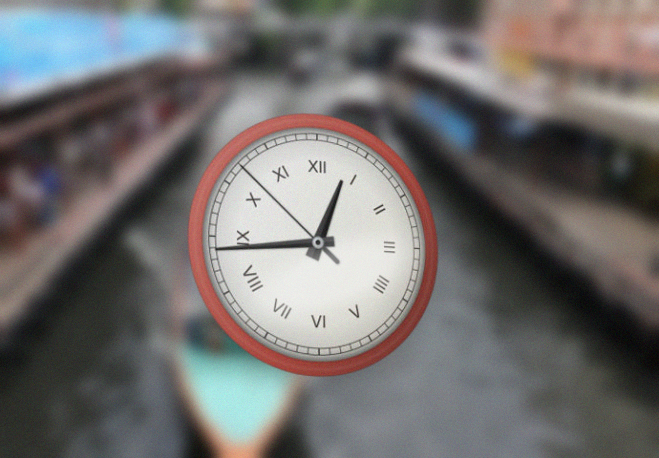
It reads 12:43:52
